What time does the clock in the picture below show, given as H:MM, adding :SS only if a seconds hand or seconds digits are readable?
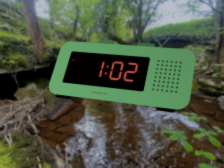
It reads 1:02
